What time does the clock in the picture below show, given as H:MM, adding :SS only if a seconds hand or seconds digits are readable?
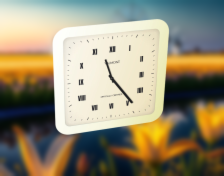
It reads 11:24
